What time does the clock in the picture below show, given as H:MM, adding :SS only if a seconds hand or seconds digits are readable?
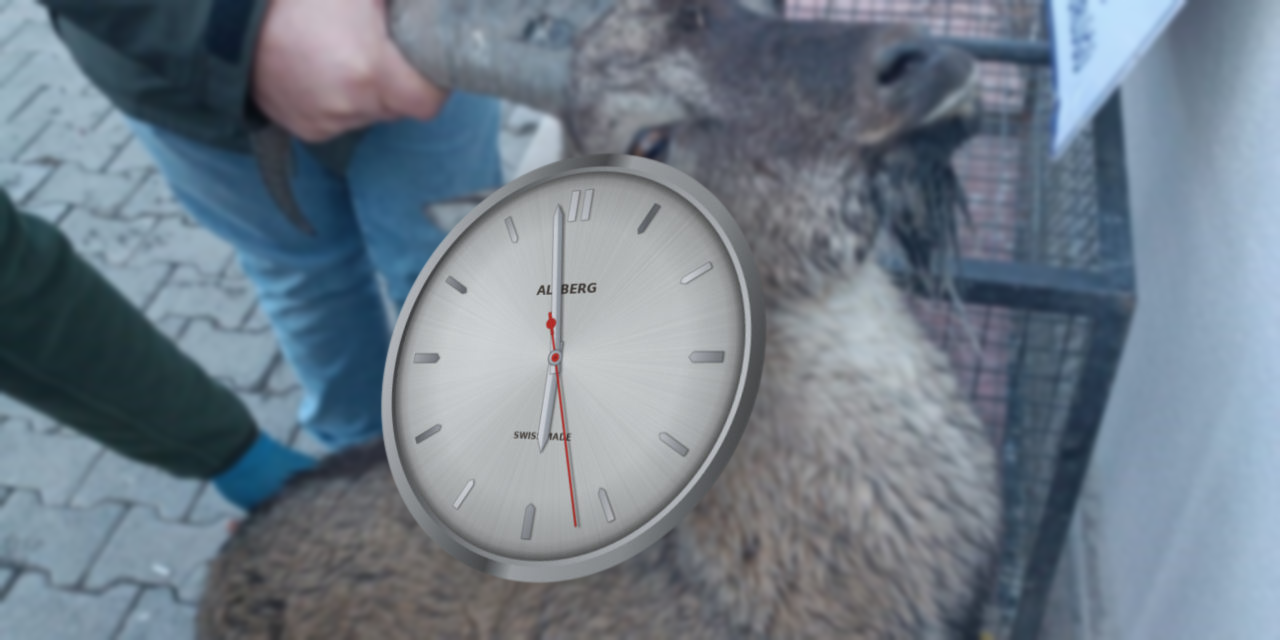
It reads 5:58:27
